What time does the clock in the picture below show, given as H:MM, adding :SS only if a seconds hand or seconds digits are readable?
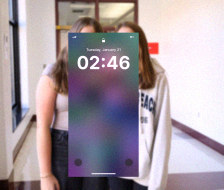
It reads 2:46
